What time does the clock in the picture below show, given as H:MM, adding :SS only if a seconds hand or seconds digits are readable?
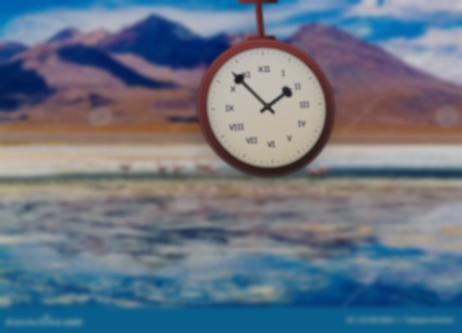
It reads 1:53
